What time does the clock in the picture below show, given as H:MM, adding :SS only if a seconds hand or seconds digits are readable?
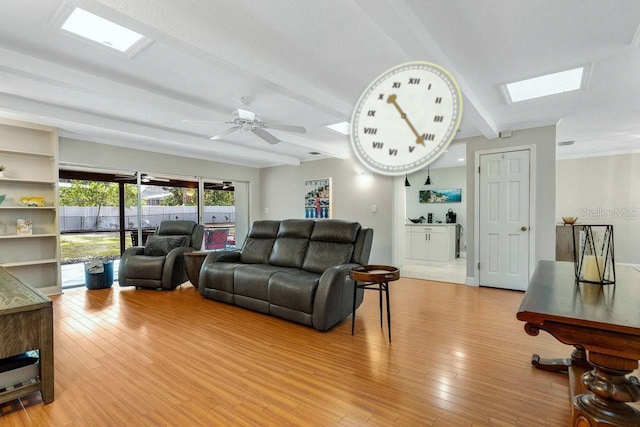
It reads 10:22
